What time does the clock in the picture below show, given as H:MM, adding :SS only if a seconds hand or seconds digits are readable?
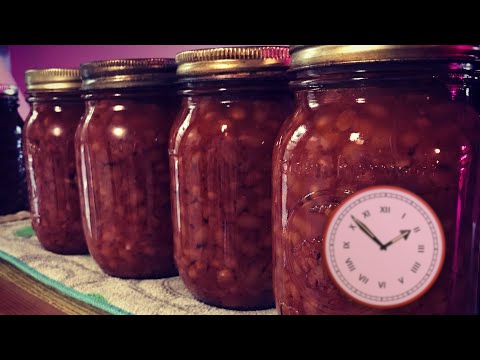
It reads 1:52
